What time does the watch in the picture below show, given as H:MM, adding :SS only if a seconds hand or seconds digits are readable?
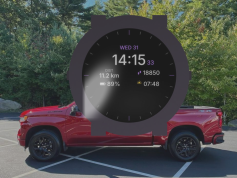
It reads 14:15
